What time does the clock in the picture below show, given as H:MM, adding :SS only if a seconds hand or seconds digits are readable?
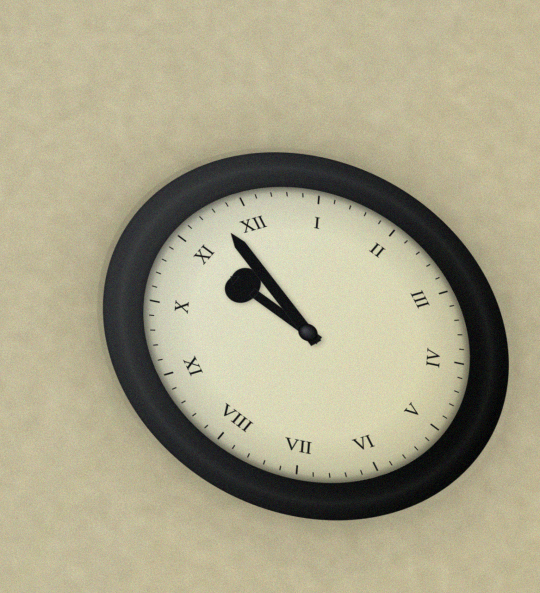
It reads 10:58
